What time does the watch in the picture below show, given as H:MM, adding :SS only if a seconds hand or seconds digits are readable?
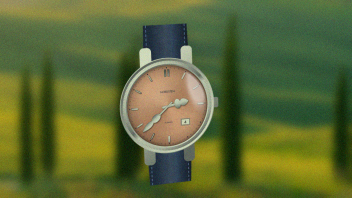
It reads 2:38
